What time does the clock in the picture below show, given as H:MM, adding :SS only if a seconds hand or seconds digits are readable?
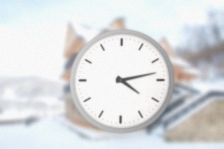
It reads 4:13
